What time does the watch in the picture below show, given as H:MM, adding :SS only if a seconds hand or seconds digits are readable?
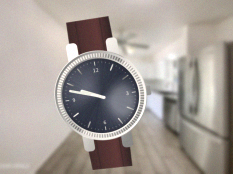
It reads 9:48
